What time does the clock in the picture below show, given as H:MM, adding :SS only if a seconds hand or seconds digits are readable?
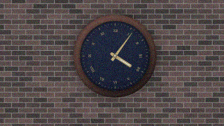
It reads 4:06
